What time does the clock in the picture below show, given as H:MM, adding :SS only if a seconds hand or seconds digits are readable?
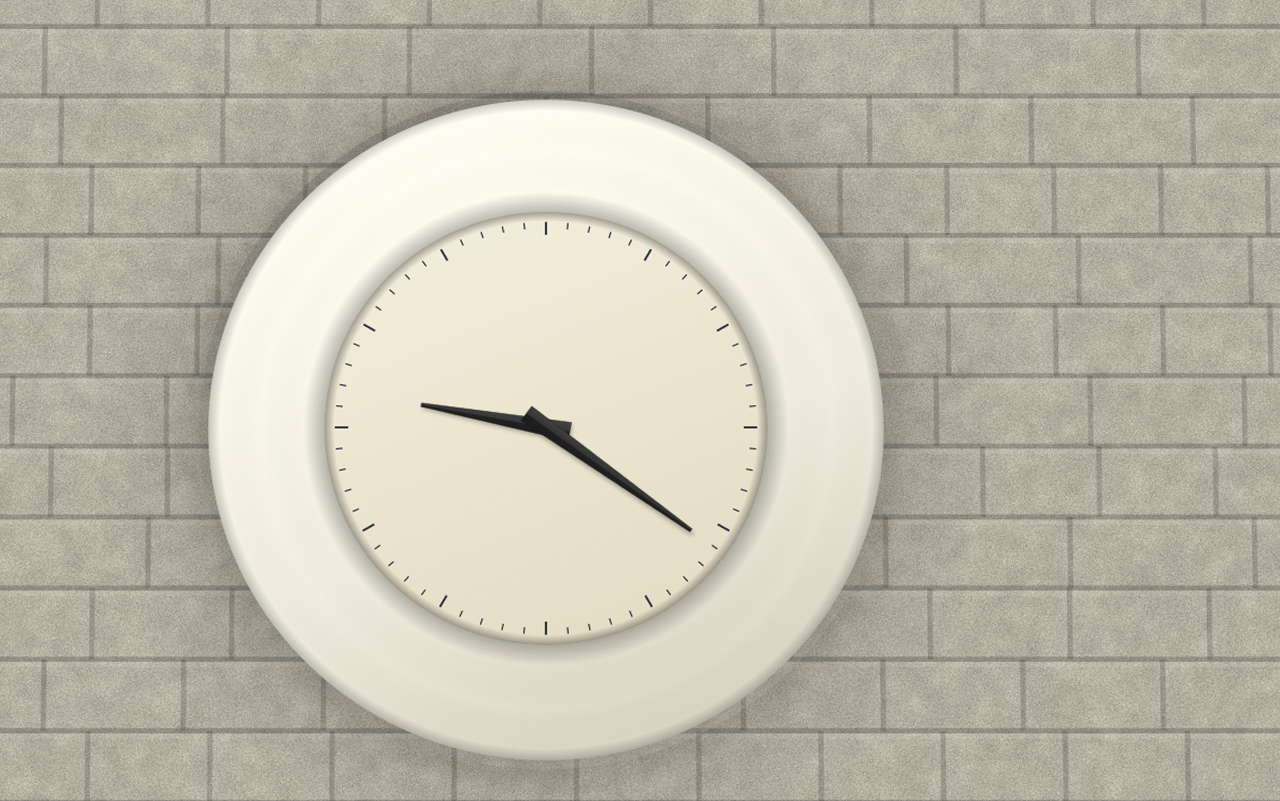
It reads 9:21
